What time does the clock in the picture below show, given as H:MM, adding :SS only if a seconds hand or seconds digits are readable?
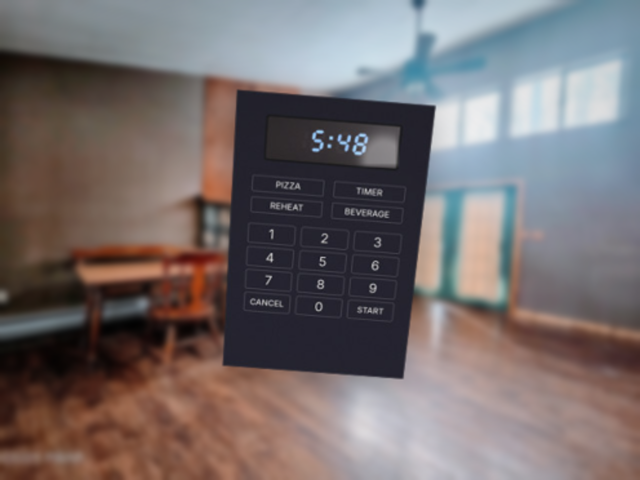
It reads 5:48
